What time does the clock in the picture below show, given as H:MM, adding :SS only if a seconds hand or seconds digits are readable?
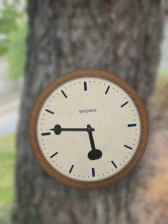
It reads 5:46
